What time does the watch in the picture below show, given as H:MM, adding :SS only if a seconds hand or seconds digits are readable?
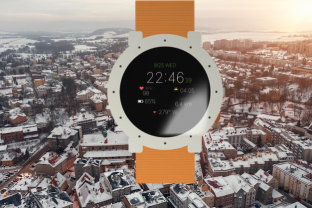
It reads 22:46
